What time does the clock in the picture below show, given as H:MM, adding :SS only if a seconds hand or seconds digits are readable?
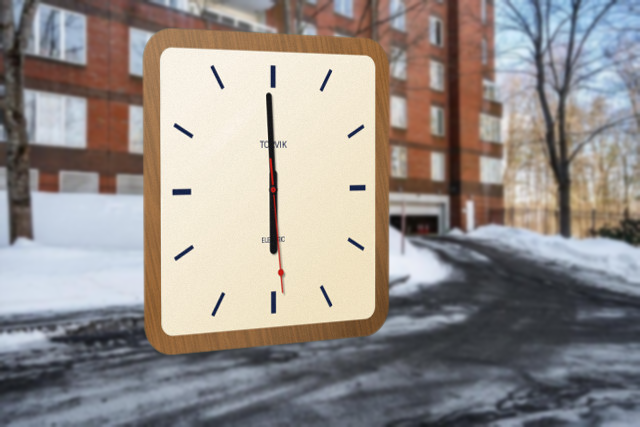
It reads 5:59:29
